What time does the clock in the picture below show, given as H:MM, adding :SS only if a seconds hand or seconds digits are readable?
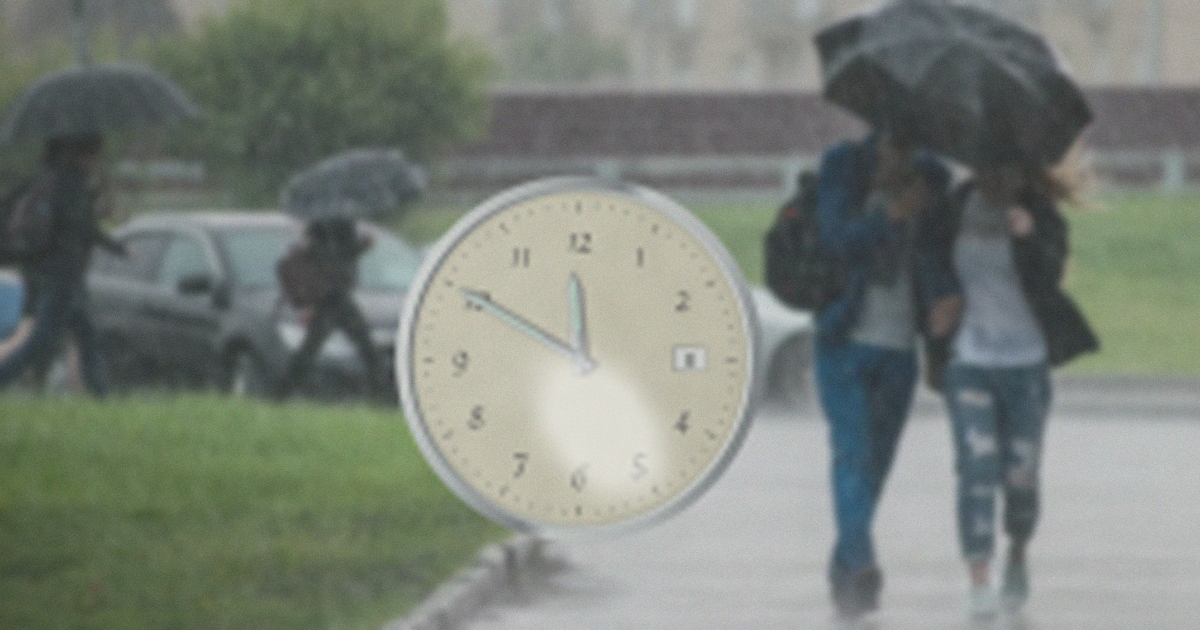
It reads 11:50
